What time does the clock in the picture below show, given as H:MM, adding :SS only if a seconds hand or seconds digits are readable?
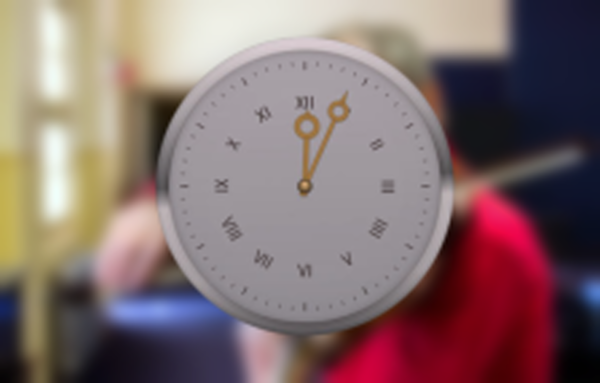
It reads 12:04
